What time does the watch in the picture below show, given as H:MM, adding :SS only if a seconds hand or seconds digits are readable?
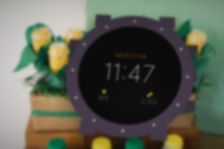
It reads 11:47
